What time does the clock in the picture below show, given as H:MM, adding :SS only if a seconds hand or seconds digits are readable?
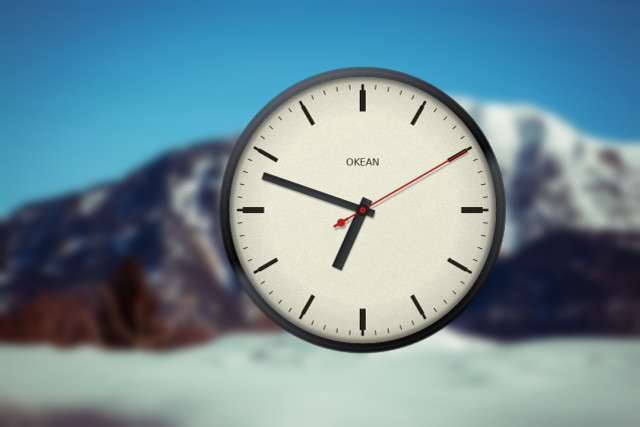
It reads 6:48:10
